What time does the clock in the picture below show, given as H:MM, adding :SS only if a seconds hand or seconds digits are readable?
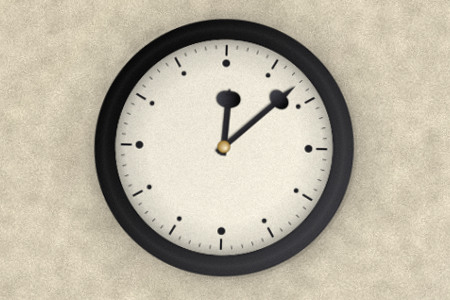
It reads 12:08
